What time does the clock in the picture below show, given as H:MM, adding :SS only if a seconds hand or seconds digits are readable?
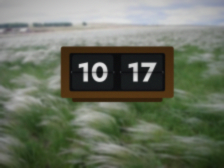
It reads 10:17
